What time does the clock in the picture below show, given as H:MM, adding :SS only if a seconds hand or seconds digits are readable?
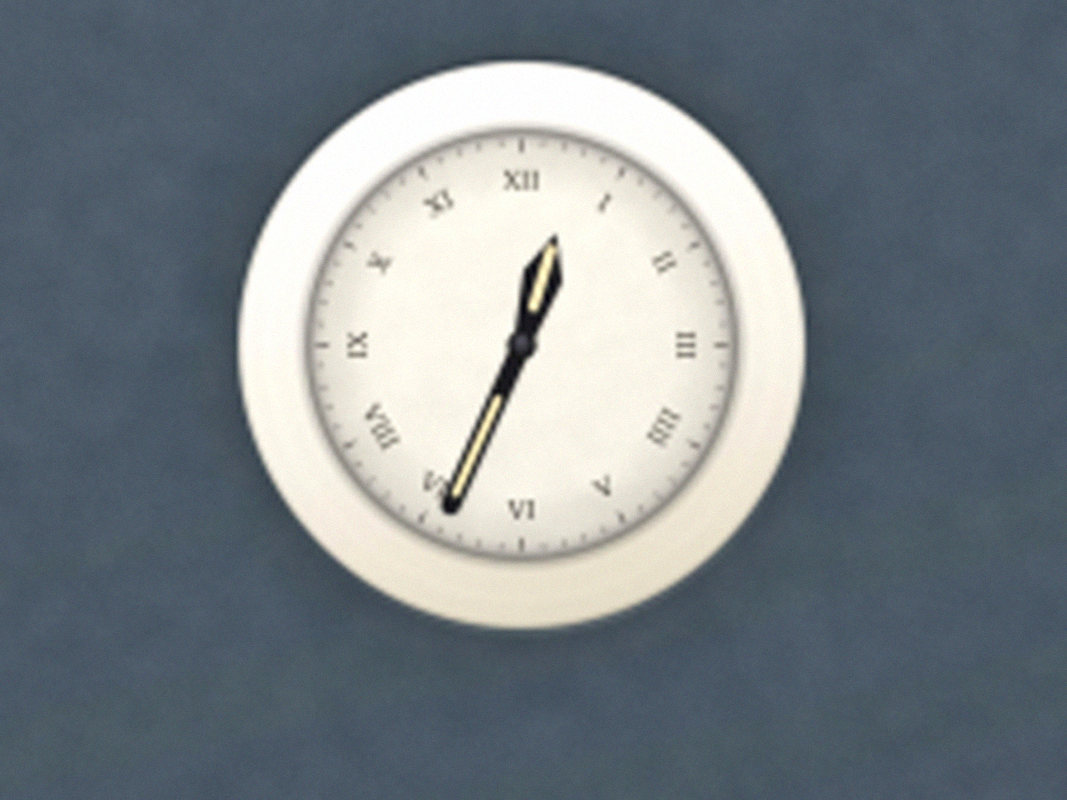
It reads 12:34
